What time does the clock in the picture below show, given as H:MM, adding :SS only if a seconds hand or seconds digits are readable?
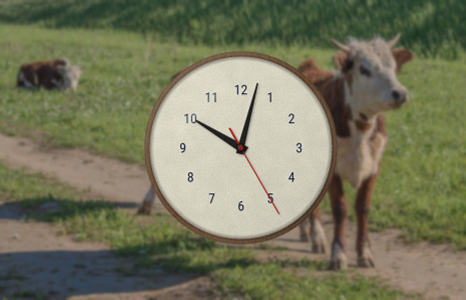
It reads 10:02:25
